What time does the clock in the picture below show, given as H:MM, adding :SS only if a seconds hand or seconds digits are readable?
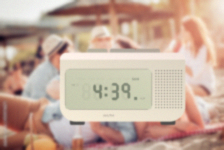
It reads 4:39
